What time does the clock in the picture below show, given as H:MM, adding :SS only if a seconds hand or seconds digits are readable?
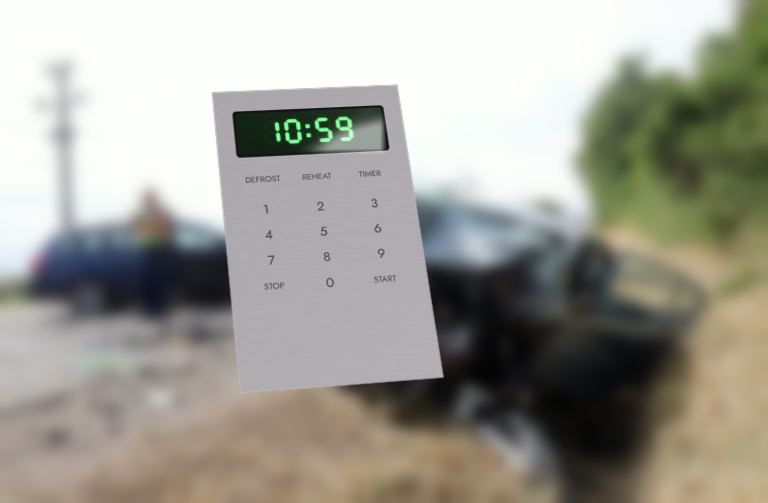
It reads 10:59
